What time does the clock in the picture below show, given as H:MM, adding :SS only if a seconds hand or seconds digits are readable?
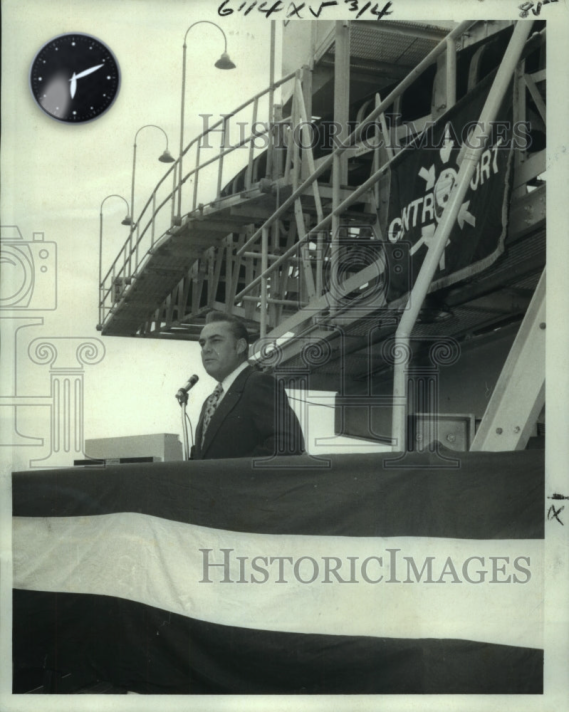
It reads 6:11
